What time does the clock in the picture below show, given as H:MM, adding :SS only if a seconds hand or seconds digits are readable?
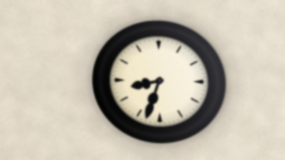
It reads 8:33
